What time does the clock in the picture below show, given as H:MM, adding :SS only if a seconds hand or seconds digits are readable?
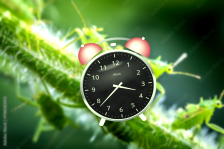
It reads 3:38
